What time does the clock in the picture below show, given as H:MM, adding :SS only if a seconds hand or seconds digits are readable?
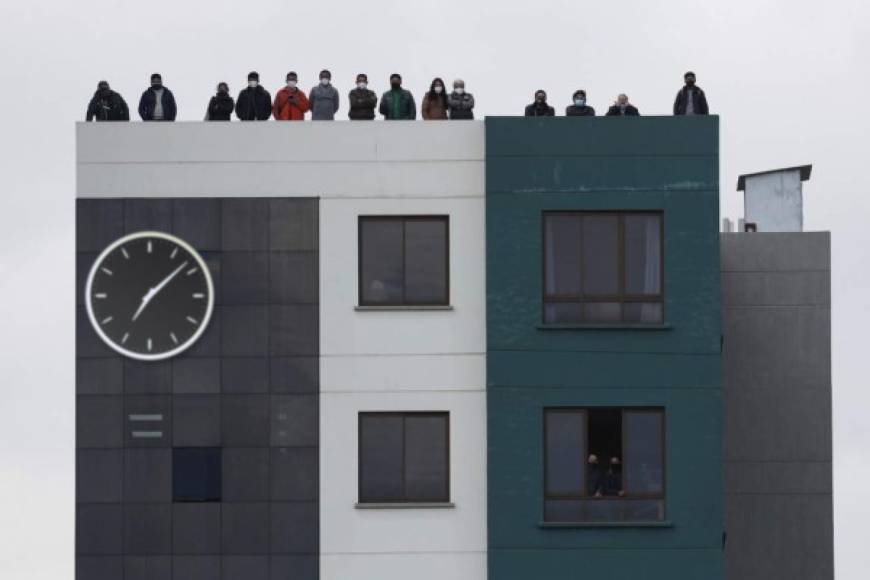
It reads 7:08
